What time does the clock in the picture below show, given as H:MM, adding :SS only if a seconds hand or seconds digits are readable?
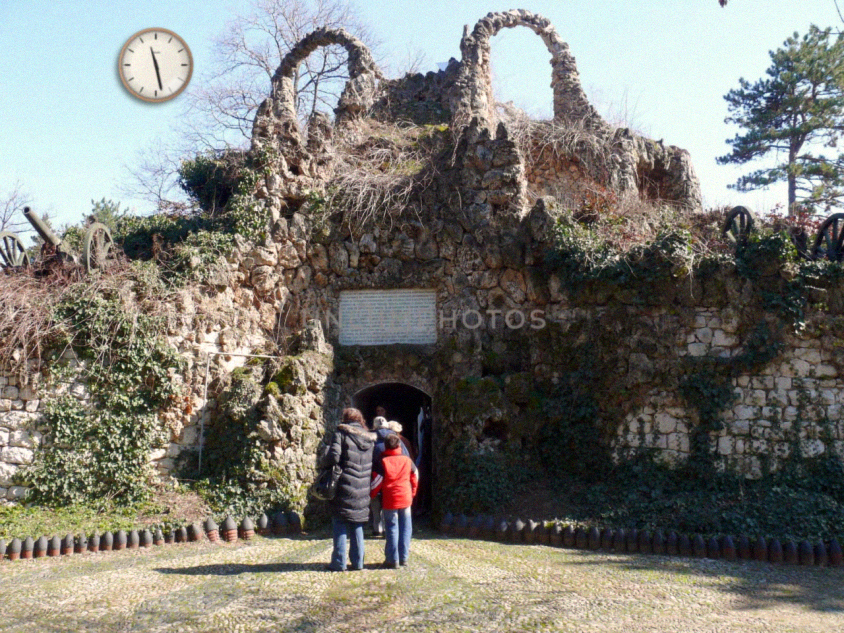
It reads 11:28
